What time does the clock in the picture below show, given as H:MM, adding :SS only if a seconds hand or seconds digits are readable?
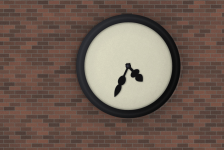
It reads 4:34
